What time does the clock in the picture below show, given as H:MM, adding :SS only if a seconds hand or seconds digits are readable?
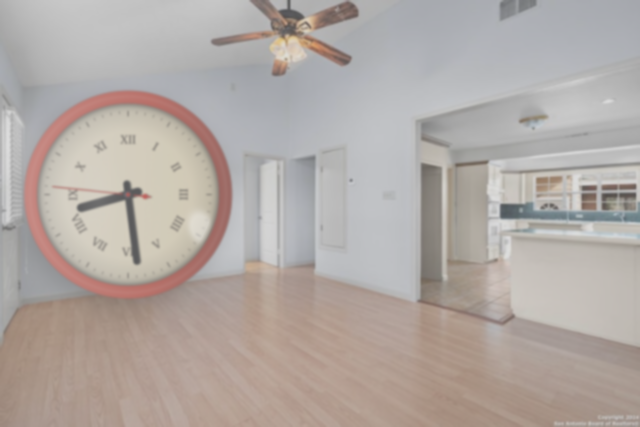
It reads 8:28:46
